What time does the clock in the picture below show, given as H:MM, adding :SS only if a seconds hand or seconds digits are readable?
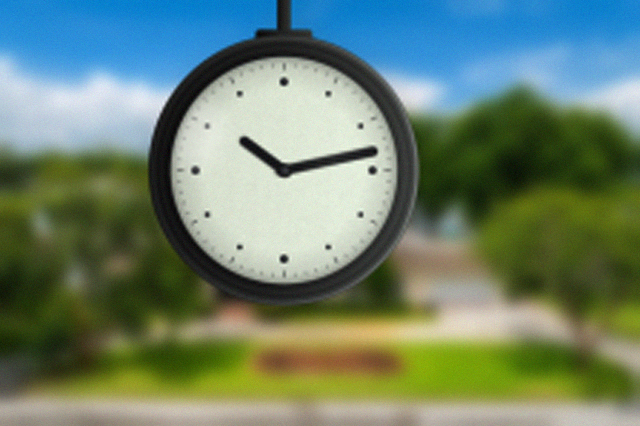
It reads 10:13
